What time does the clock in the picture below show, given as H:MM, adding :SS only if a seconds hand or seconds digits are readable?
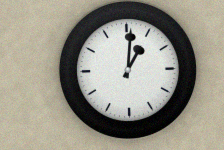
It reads 1:01
